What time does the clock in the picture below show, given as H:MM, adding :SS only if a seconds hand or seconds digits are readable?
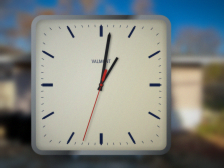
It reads 1:01:33
